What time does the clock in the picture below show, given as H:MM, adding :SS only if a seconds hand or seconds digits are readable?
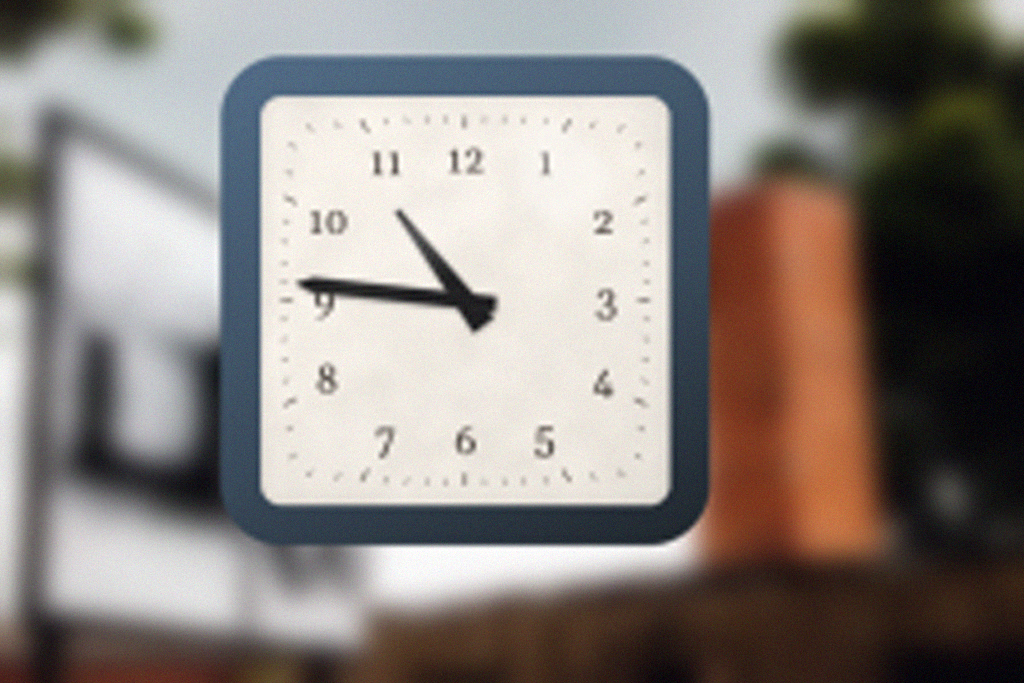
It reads 10:46
